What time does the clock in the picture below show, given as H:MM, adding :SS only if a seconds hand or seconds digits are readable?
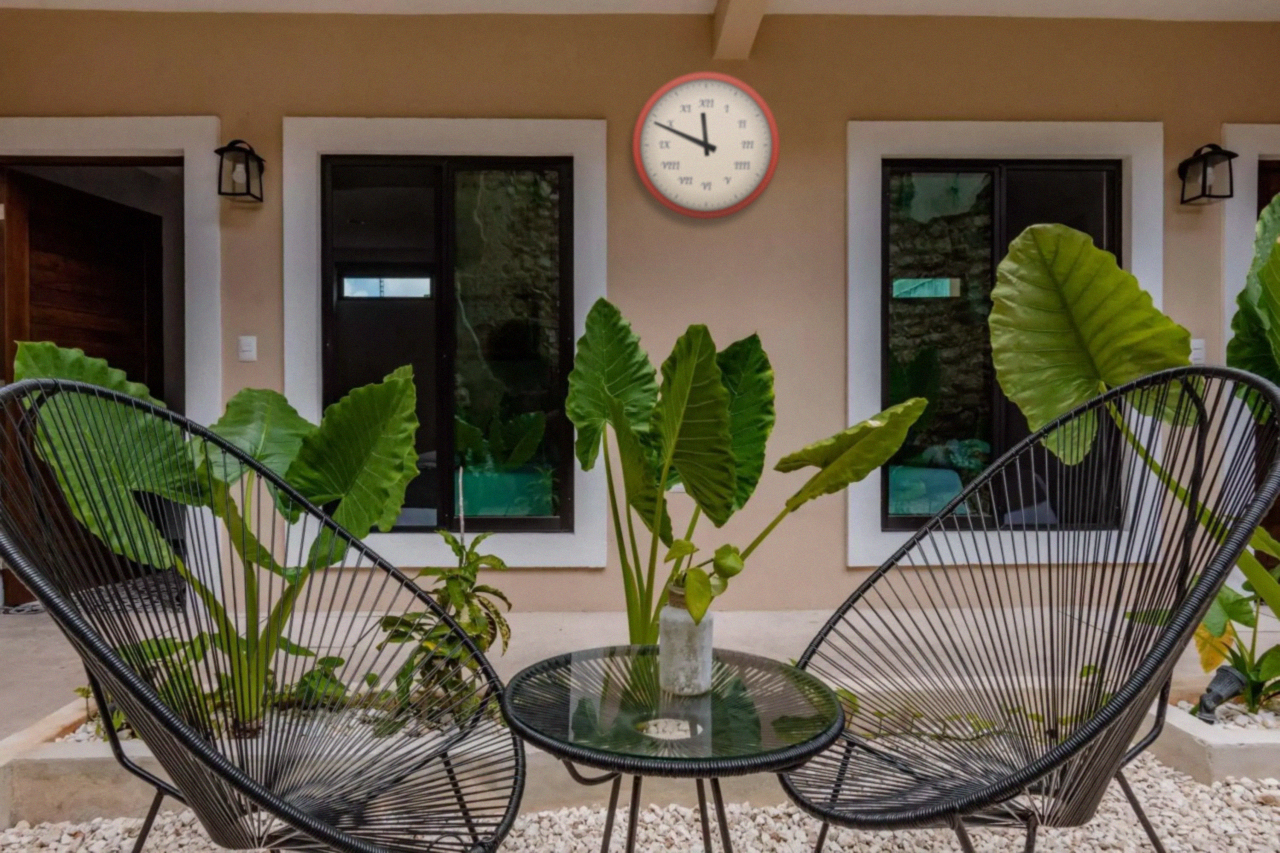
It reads 11:49
